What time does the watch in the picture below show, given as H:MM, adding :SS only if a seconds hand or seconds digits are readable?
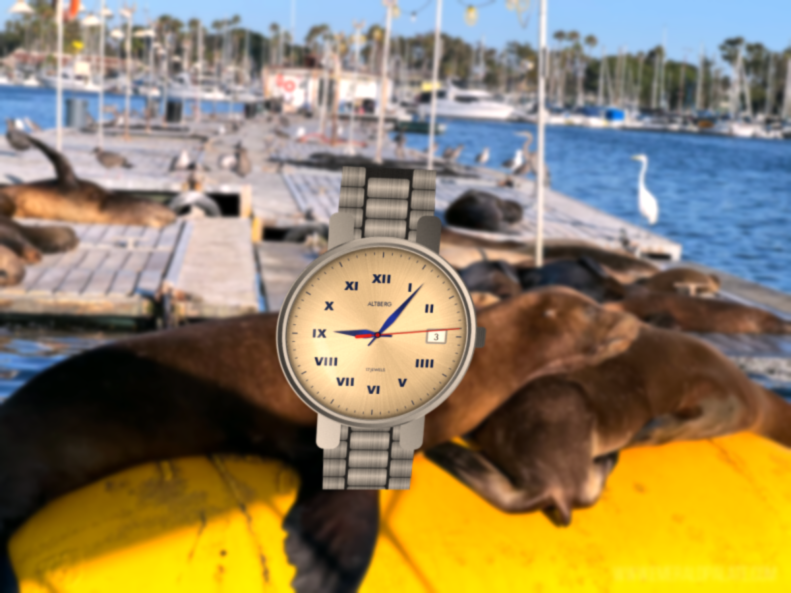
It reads 9:06:14
